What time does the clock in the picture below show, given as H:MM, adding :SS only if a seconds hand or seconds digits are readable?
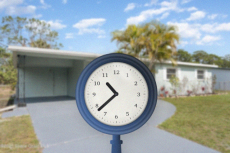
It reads 10:38
